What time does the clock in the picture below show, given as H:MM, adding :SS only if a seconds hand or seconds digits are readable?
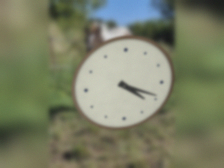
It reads 4:19
